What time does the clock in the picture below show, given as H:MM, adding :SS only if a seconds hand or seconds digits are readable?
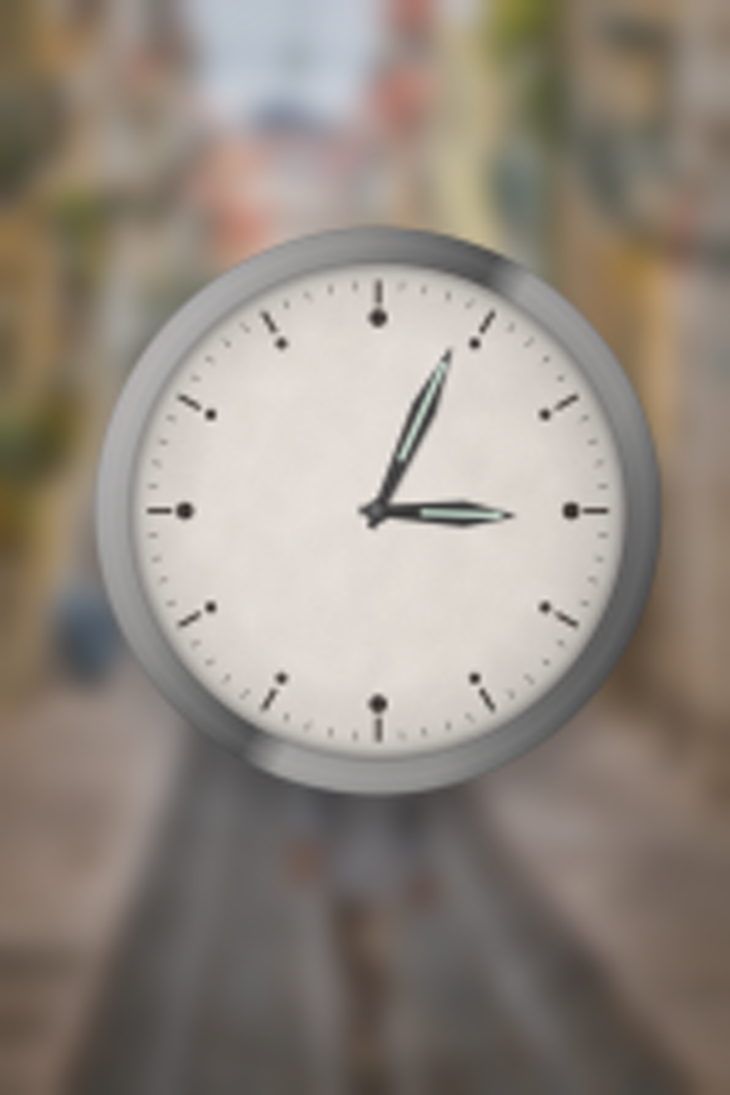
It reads 3:04
